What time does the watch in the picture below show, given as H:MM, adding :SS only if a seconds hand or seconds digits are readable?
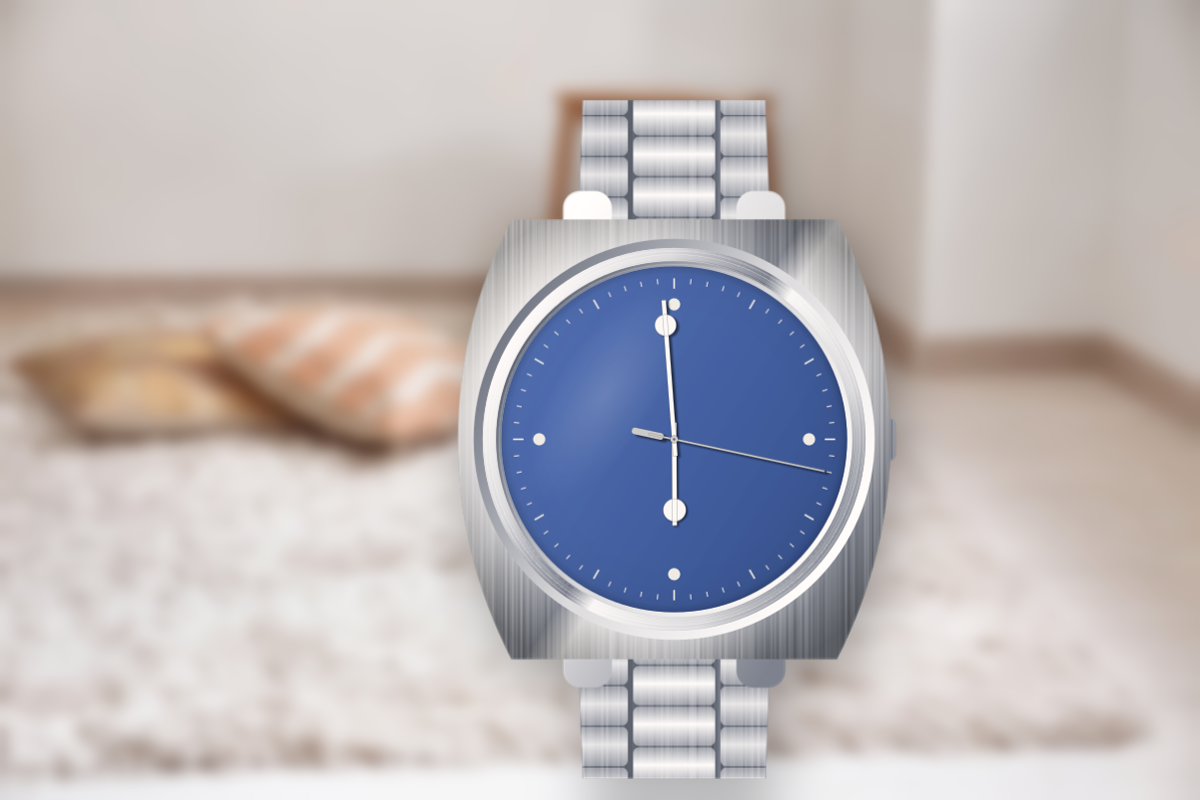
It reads 5:59:17
